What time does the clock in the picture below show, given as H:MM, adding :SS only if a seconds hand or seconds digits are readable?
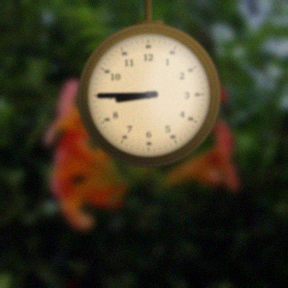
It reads 8:45
